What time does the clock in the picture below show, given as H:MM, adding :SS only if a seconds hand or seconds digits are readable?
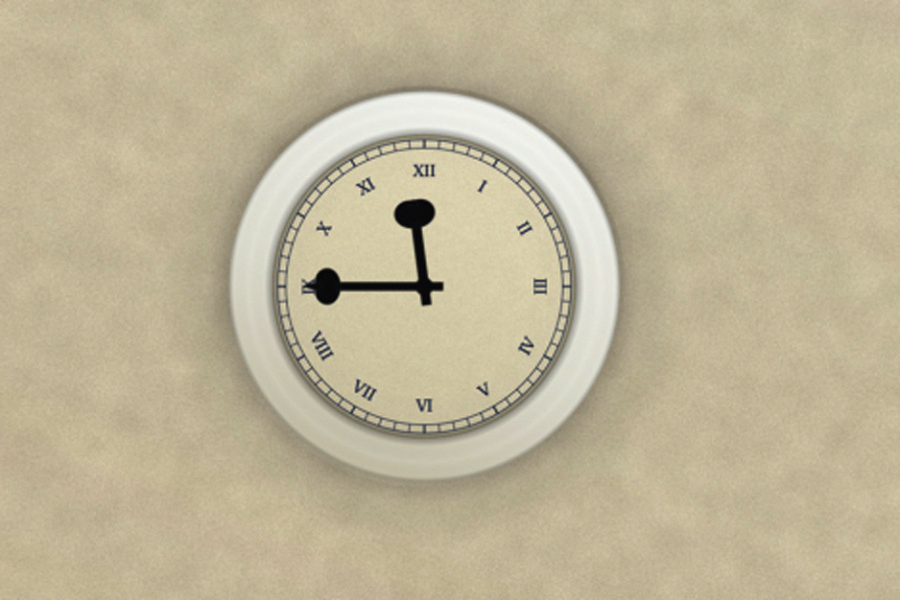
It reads 11:45
